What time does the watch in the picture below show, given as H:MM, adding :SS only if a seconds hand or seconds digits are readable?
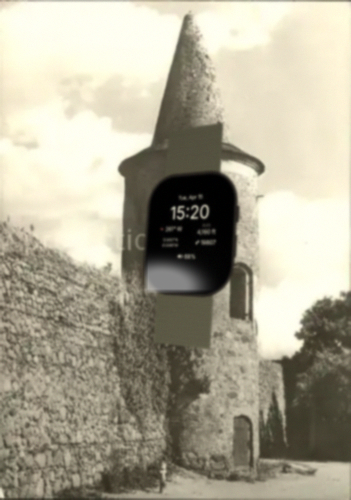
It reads 15:20
